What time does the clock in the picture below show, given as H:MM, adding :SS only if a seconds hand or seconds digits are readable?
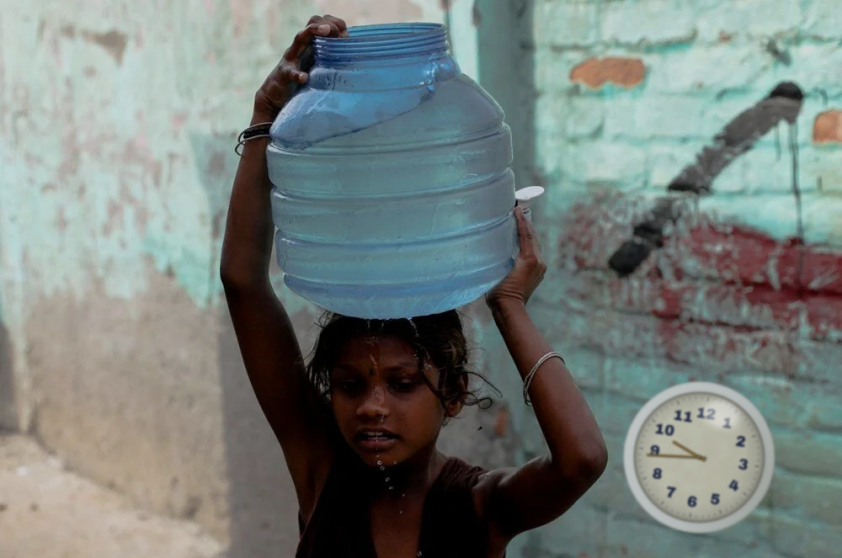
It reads 9:44
